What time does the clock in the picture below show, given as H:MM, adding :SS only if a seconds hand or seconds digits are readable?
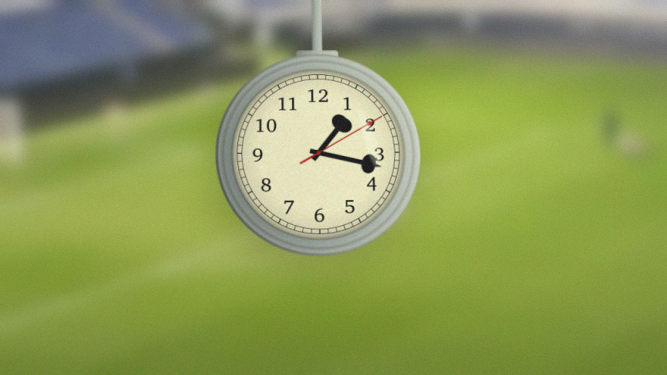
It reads 1:17:10
